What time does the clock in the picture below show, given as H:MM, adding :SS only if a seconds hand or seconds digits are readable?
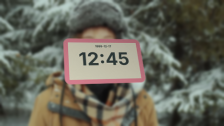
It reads 12:45
